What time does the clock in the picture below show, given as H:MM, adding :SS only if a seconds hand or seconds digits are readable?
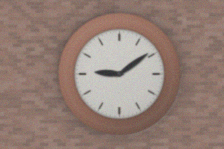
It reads 9:09
